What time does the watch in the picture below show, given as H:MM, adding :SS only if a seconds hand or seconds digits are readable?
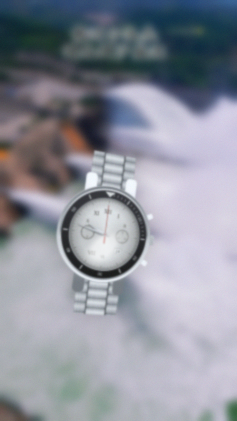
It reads 9:47
